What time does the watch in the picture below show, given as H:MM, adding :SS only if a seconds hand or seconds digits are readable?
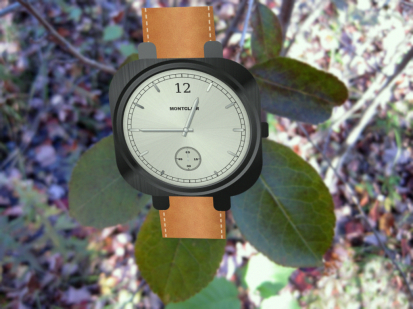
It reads 12:45
